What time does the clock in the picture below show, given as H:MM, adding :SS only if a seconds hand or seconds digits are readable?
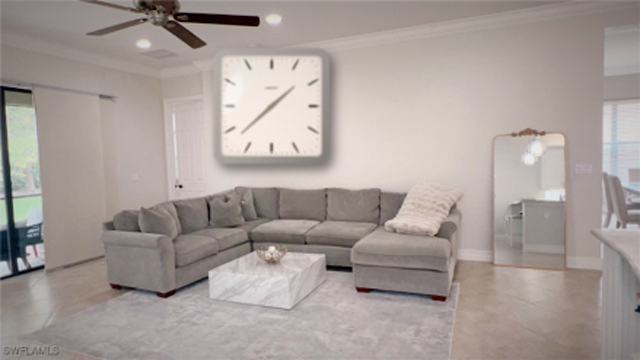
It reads 1:38
